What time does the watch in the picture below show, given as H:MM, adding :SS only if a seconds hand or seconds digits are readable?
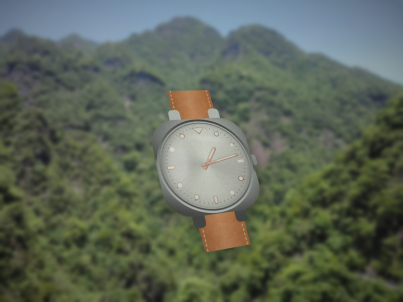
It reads 1:13
